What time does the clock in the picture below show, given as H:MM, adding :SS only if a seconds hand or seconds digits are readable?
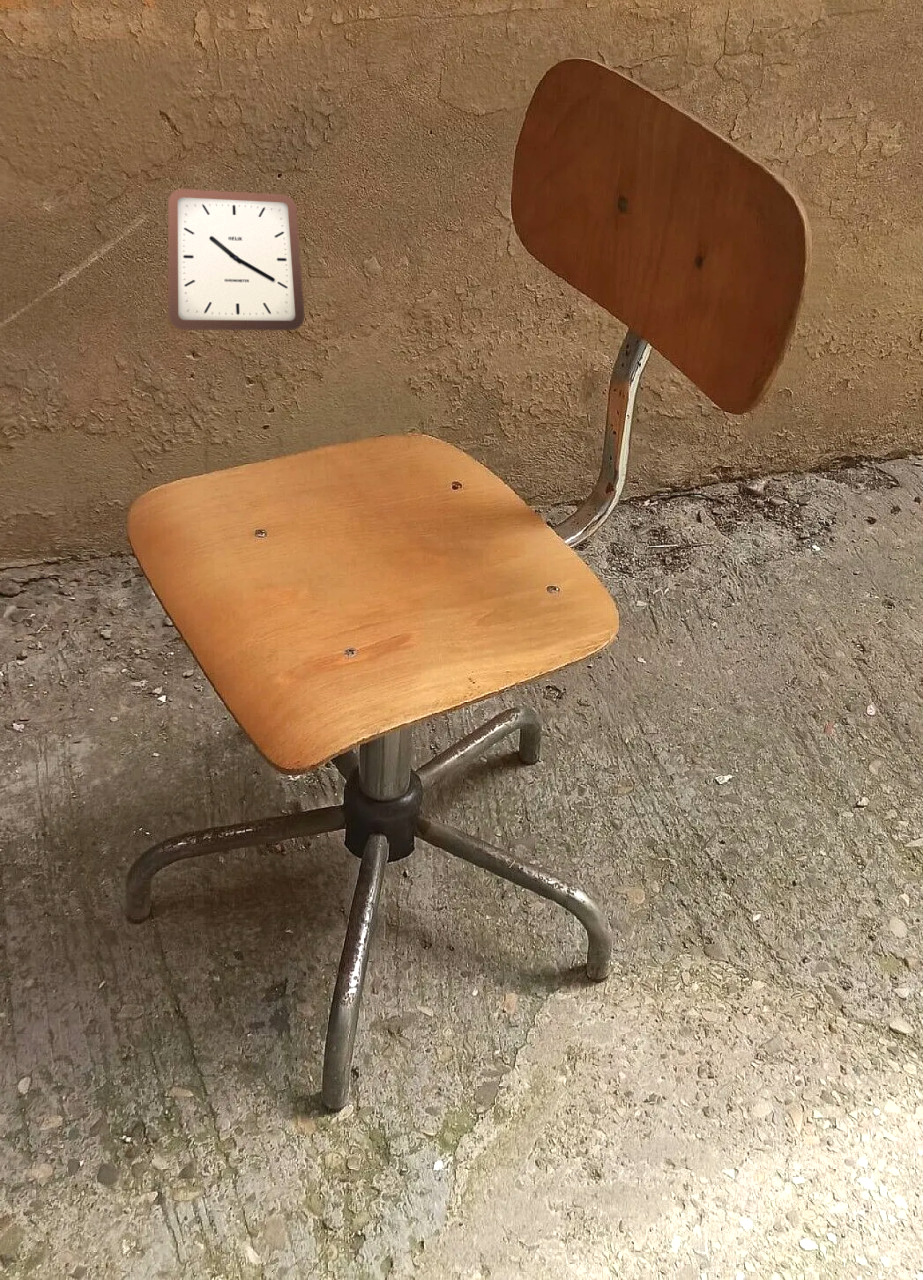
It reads 10:20
